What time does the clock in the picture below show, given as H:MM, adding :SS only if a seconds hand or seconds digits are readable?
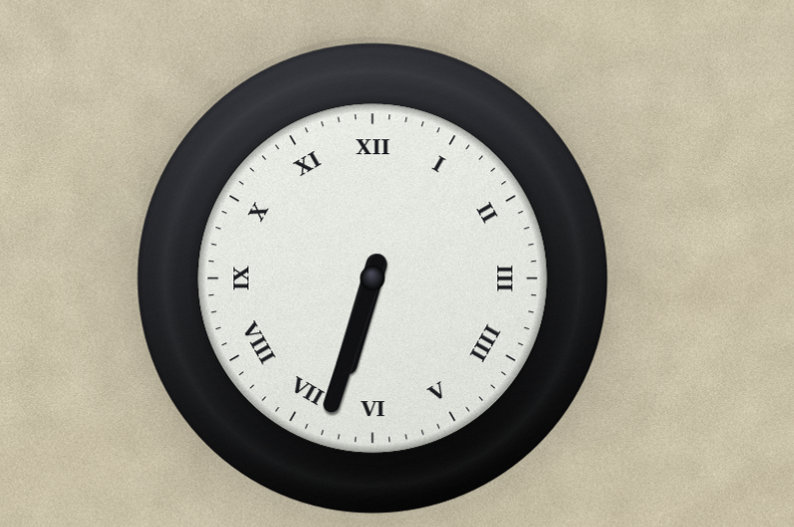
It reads 6:33
